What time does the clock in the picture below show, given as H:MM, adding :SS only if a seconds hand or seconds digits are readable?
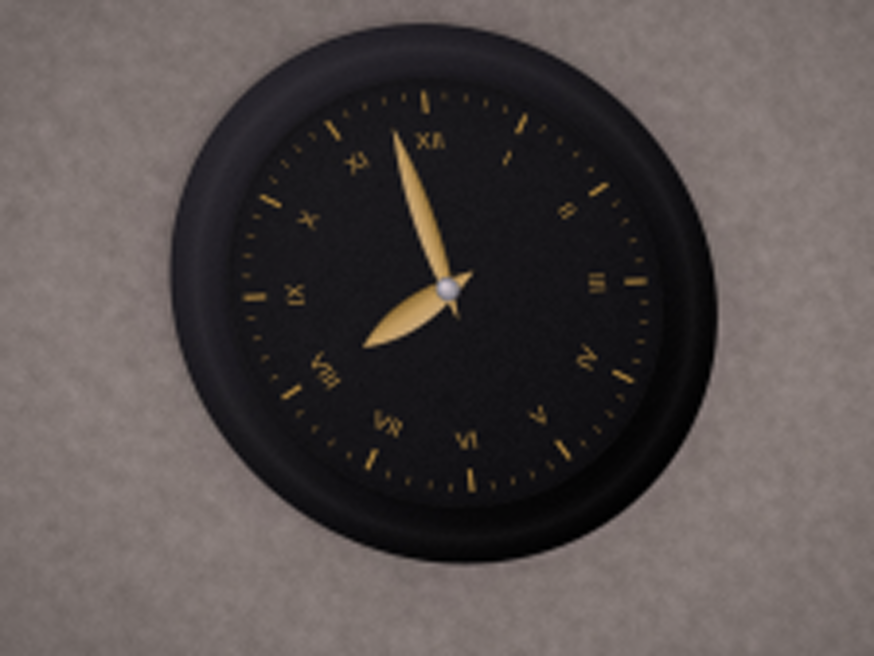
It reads 7:58
